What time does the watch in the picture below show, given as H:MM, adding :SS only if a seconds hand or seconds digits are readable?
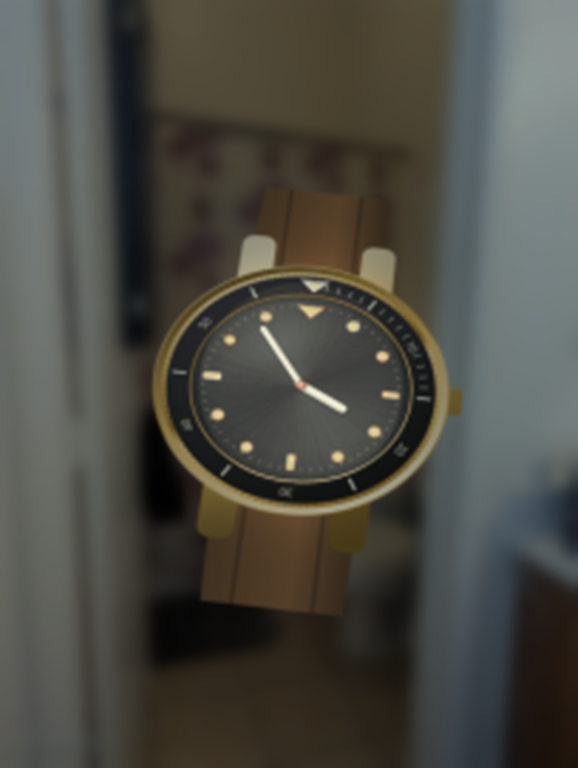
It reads 3:54
